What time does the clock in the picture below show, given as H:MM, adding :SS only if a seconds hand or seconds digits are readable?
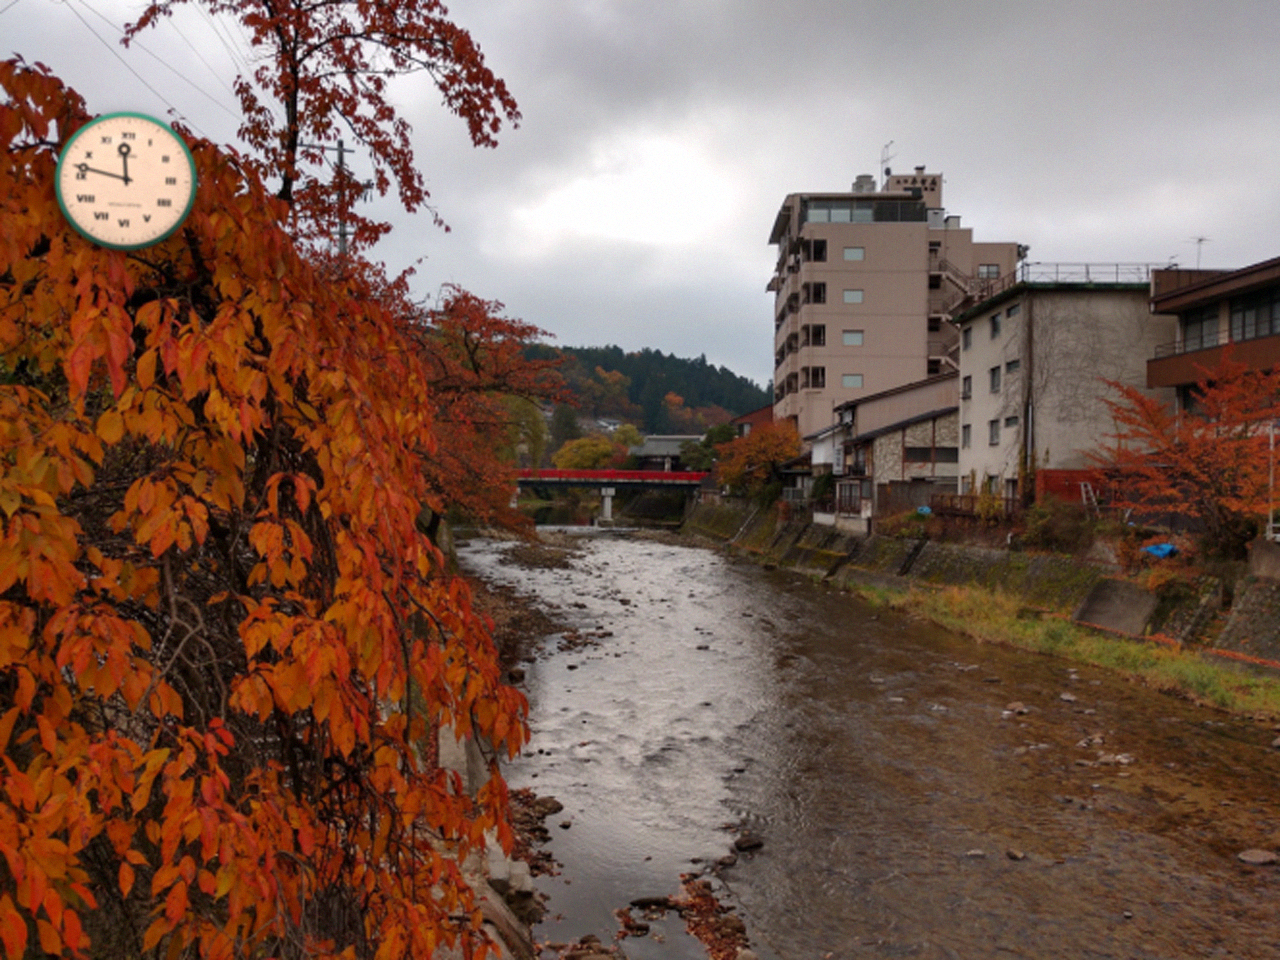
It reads 11:47
